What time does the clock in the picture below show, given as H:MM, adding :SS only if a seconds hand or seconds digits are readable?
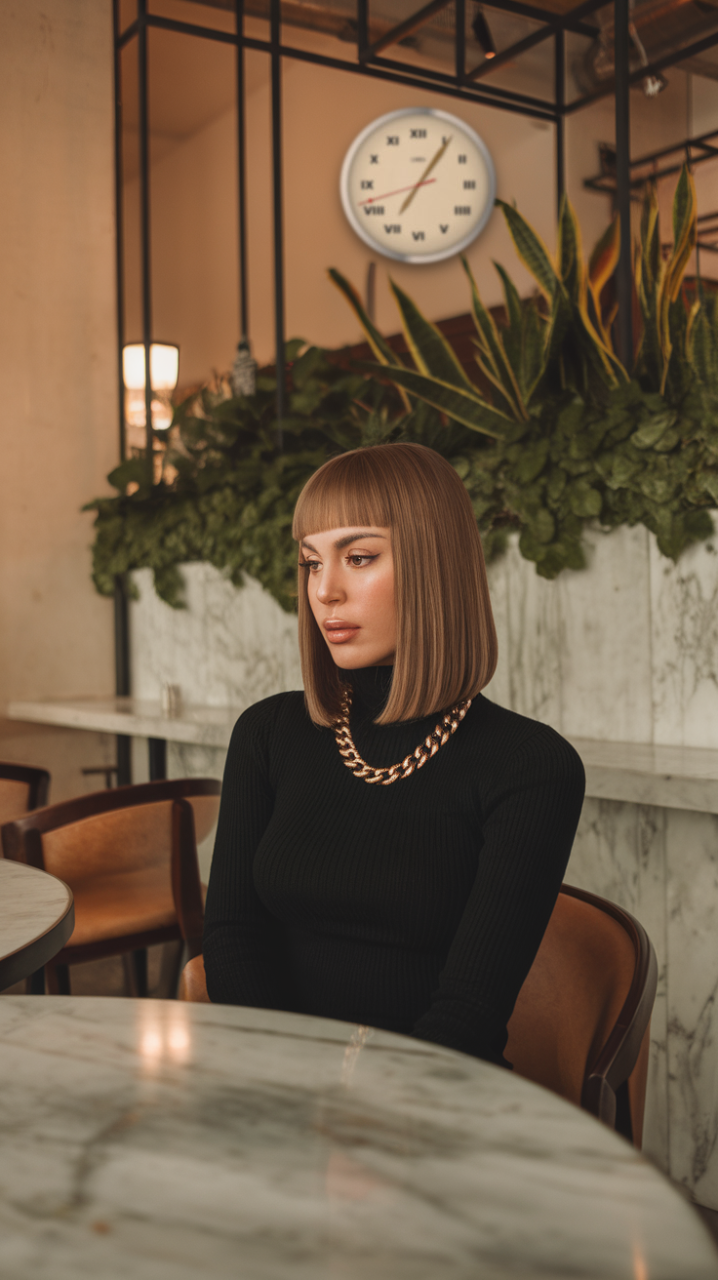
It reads 7:05:42
